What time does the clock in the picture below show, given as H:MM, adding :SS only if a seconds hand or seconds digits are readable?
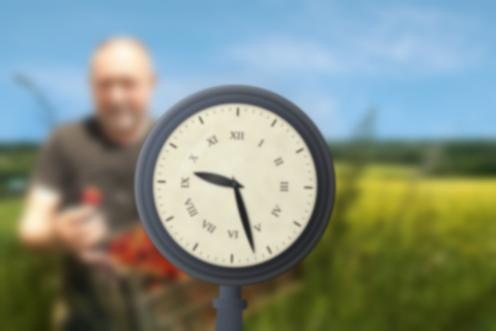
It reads 9:27
